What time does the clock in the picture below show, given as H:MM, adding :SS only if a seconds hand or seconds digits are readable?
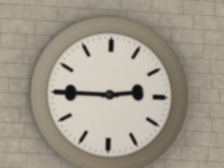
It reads 2:45
